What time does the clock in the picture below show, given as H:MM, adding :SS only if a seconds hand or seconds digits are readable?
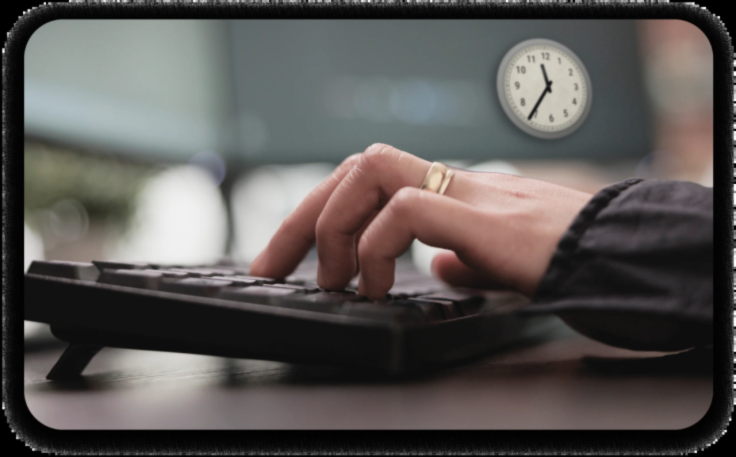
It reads 11:36
